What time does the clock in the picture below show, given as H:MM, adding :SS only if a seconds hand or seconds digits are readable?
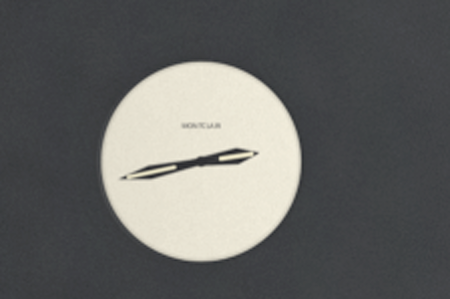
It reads 2:43
